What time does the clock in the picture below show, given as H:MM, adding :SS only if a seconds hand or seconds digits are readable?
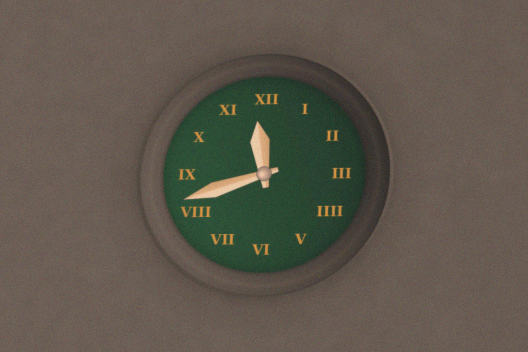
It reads 11:42
